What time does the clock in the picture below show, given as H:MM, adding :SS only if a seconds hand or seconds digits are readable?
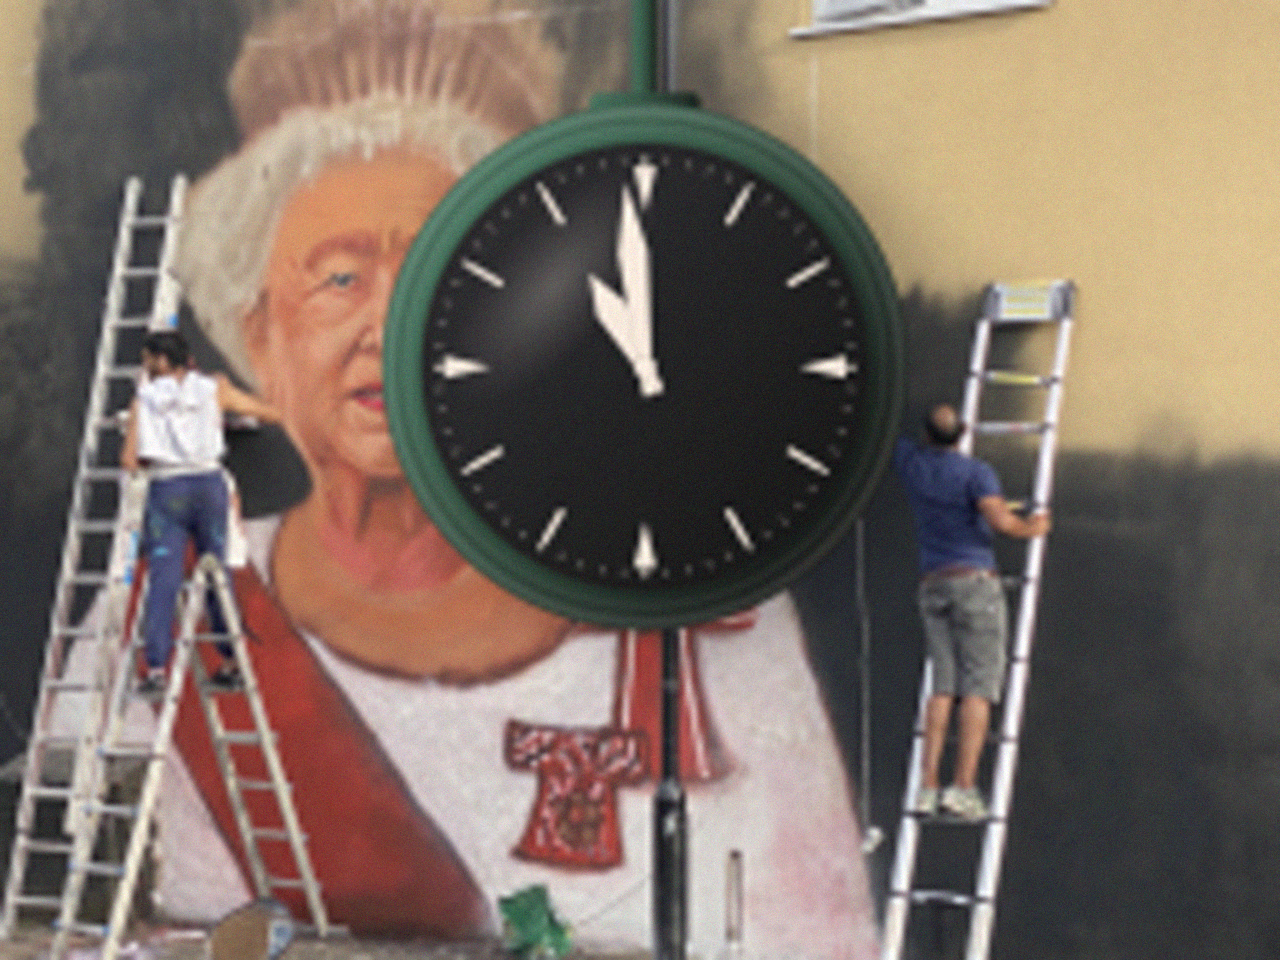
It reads 10:59
